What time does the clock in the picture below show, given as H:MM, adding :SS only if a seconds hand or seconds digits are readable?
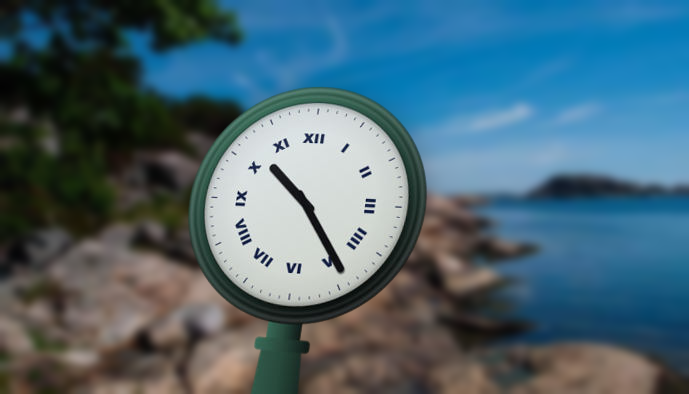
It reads 10:24
